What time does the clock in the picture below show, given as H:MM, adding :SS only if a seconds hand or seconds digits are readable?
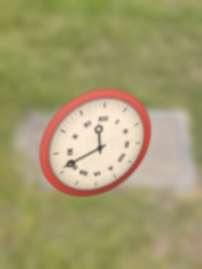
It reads 11:41
